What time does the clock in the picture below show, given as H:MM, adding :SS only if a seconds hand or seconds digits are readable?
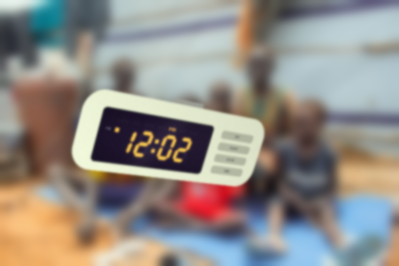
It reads 12:02
